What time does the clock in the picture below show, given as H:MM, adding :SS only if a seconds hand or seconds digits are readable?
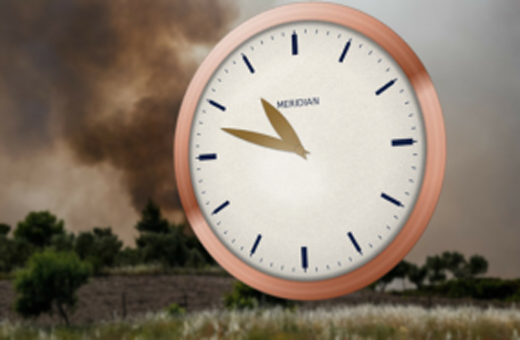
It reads 10:48
